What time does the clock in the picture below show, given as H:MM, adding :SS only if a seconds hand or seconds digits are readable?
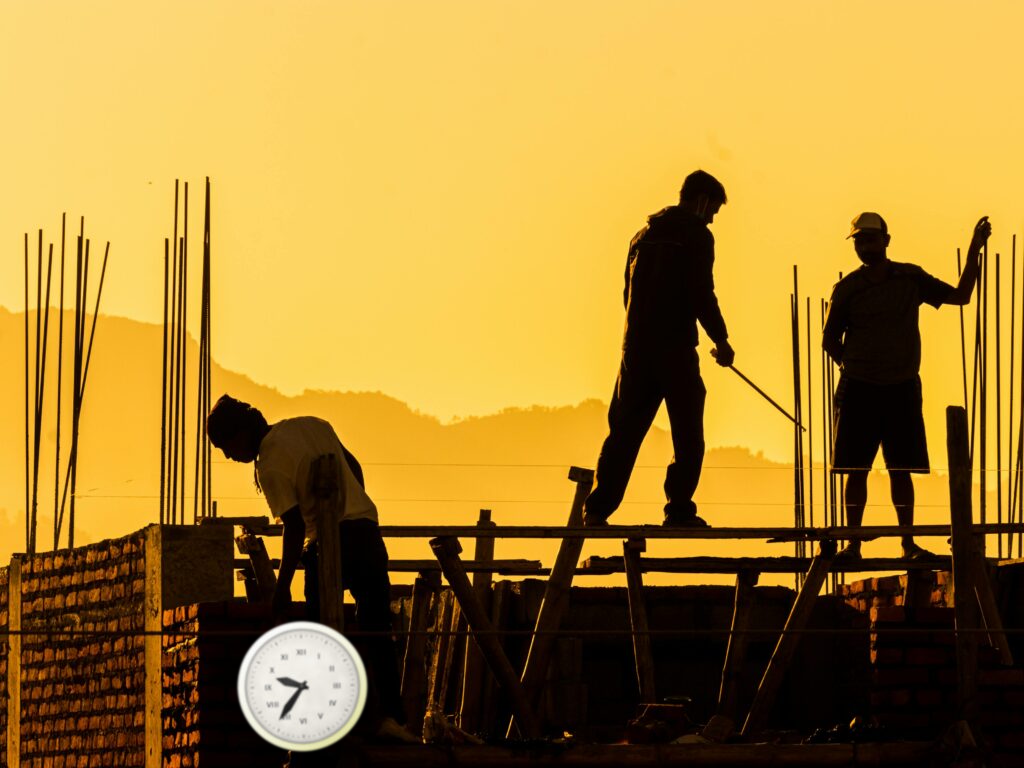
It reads 9:36
